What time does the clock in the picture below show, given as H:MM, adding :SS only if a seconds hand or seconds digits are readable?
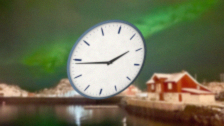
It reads 1:44
